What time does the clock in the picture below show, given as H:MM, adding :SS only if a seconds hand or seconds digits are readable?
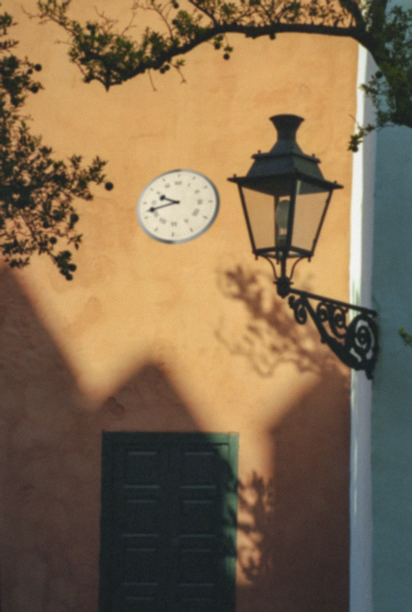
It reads 9:42
